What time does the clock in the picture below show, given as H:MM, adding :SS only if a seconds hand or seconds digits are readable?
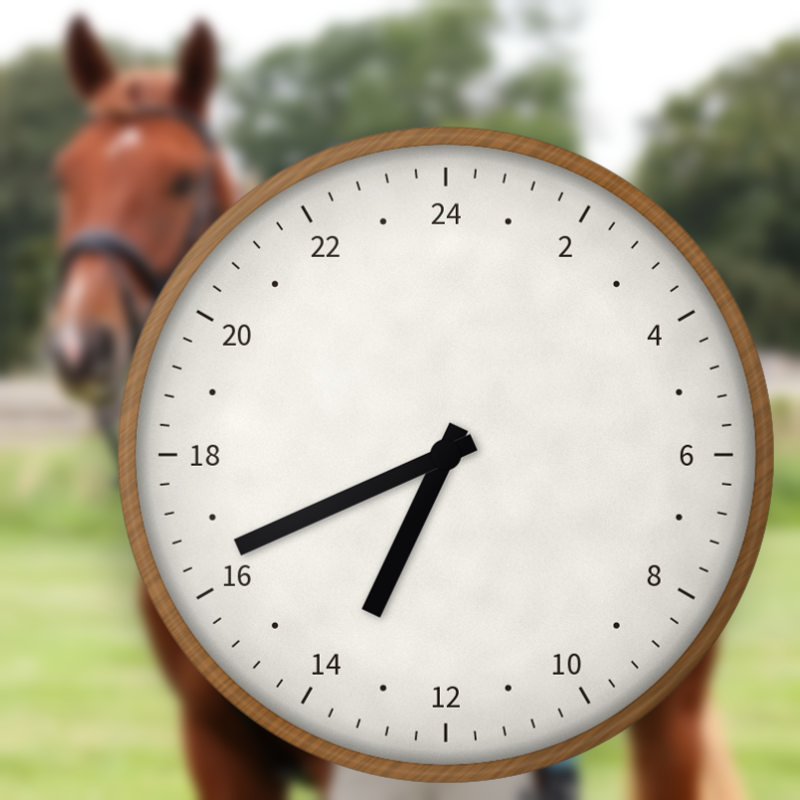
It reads 13:41
